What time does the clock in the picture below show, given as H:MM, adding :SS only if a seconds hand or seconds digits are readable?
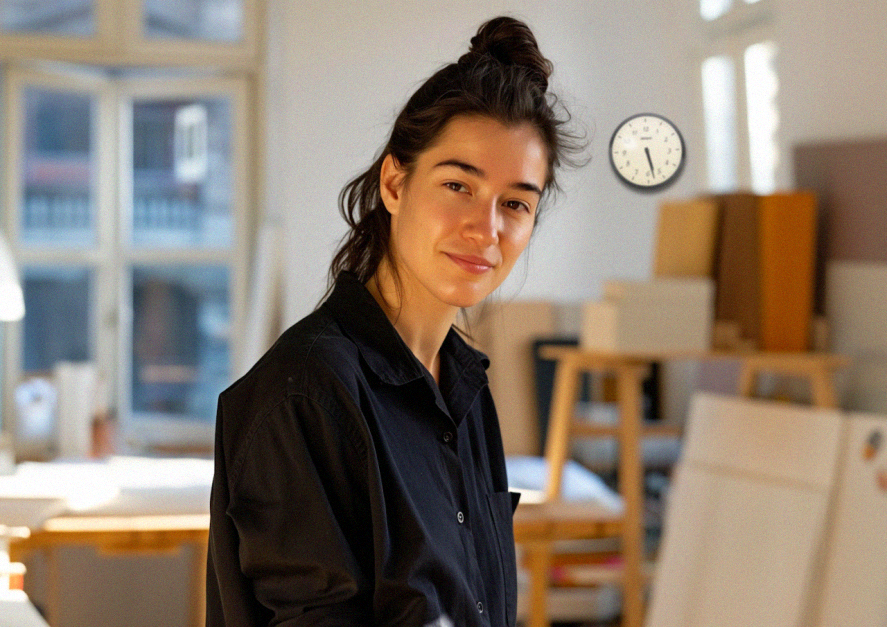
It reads 5:28
